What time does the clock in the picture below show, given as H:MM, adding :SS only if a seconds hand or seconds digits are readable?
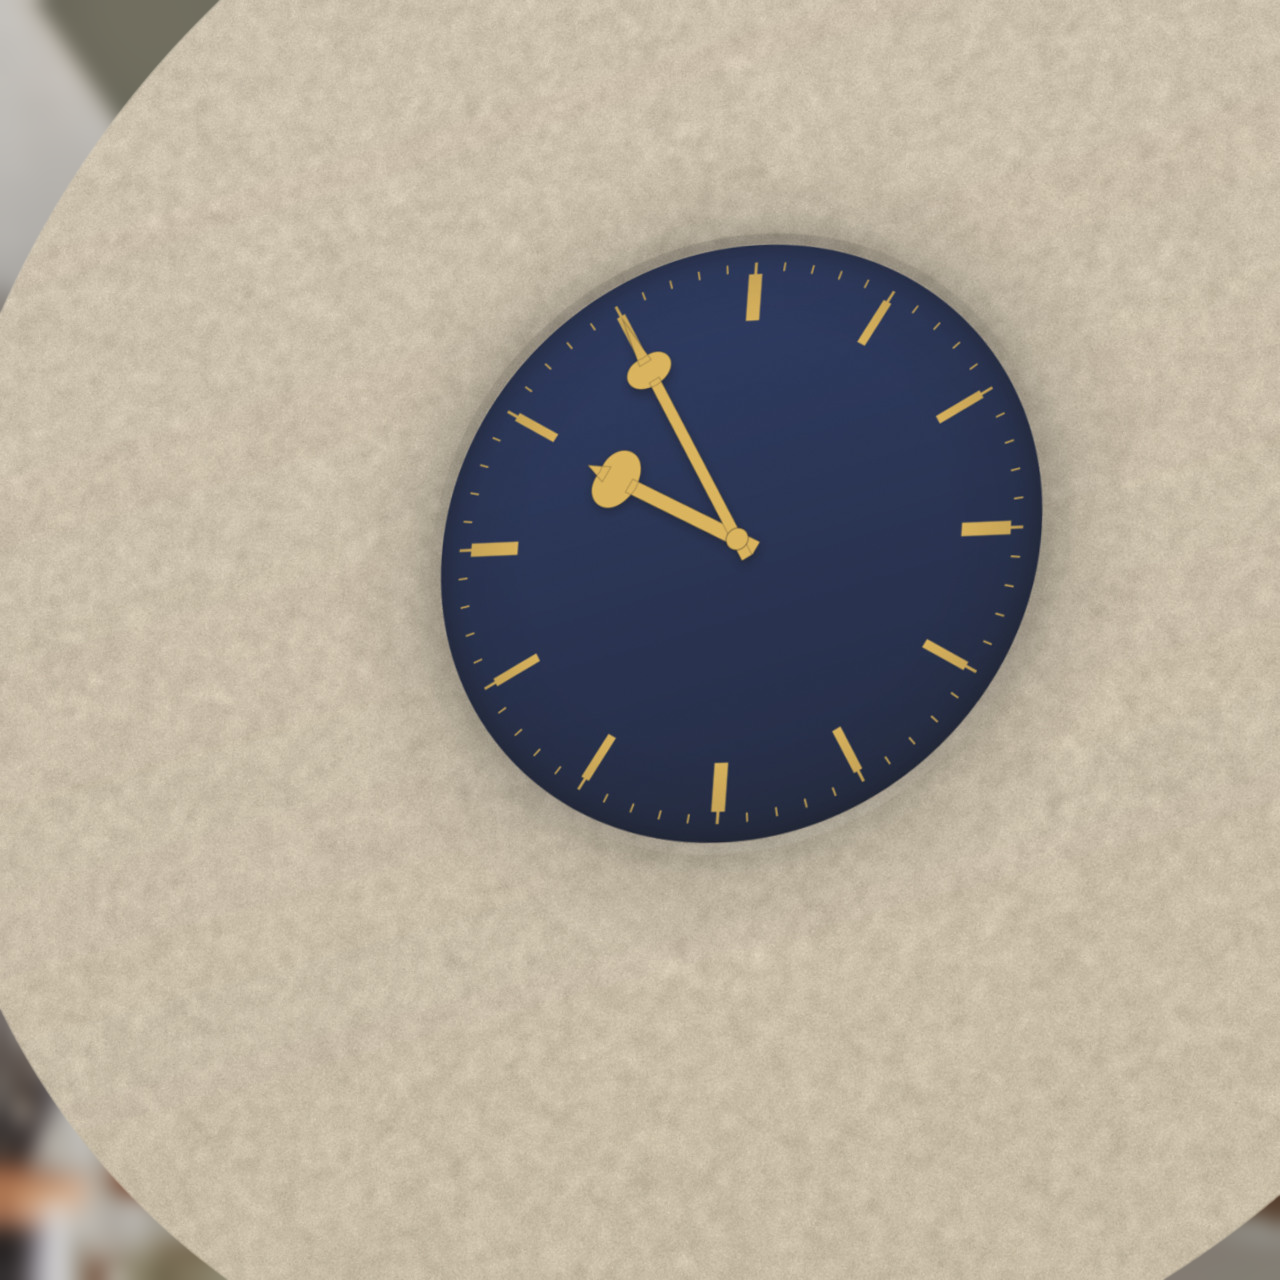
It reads 9:55
